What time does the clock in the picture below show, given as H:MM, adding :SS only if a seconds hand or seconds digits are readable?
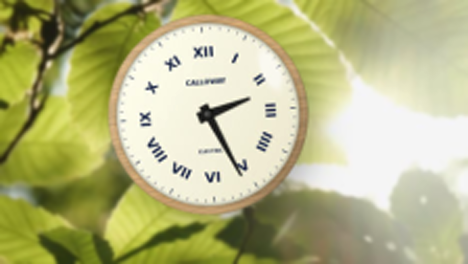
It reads 2:26
